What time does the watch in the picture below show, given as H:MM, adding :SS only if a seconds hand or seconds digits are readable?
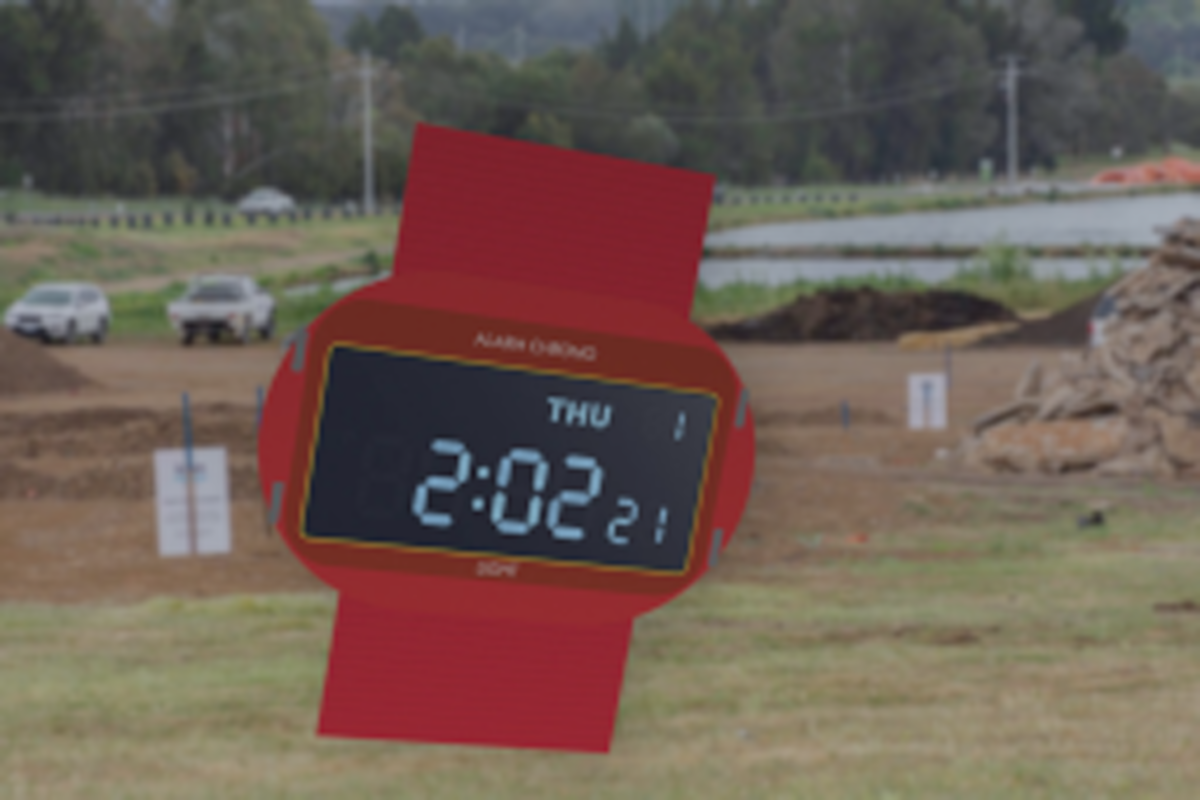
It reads 2:02:21
